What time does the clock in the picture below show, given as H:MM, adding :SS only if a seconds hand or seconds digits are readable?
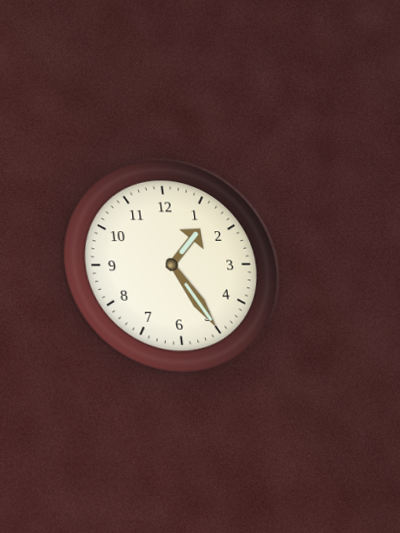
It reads 1:25
